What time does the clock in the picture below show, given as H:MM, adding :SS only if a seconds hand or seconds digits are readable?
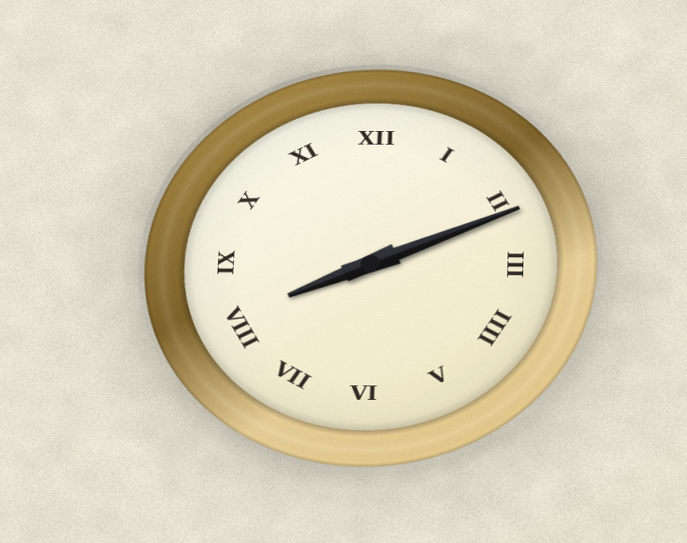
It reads 8:11
